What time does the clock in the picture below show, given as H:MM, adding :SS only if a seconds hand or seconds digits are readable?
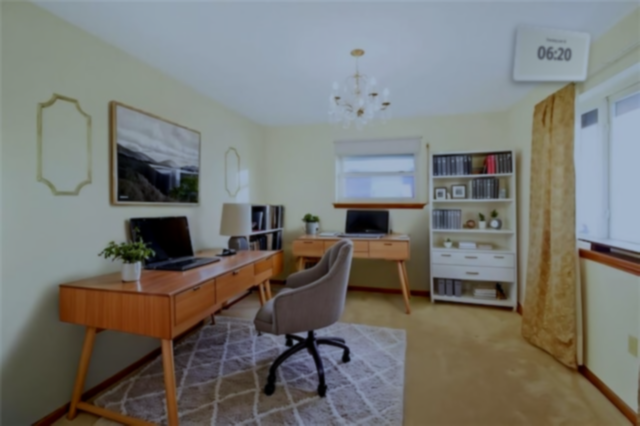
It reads 6:20
